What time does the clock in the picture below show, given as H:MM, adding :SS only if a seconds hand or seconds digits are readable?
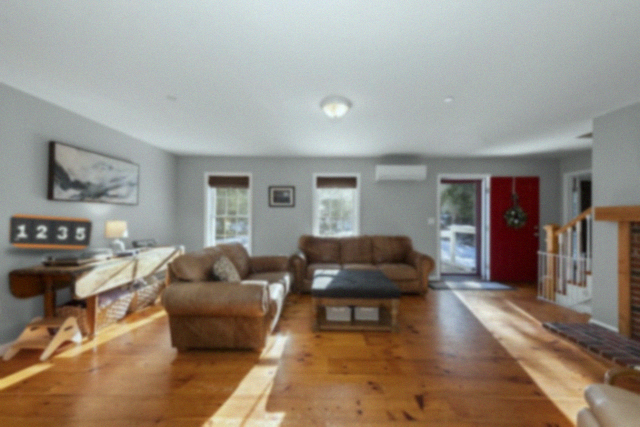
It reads 12:35
